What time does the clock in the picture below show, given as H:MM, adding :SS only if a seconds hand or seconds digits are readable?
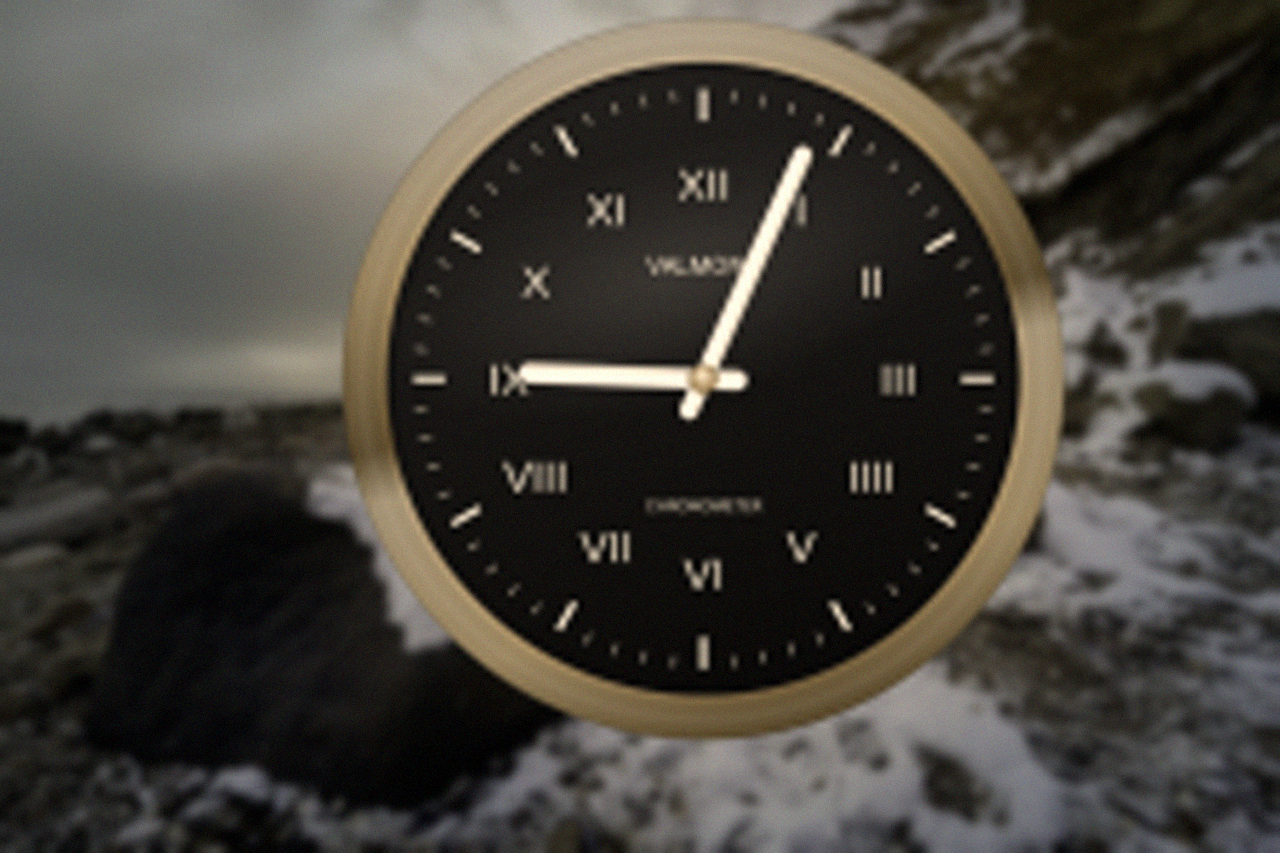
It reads 9:04
